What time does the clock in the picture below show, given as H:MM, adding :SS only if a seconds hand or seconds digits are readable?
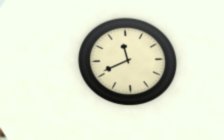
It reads 11:41
